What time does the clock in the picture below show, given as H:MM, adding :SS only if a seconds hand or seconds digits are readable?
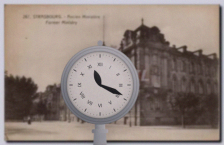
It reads 11:19
